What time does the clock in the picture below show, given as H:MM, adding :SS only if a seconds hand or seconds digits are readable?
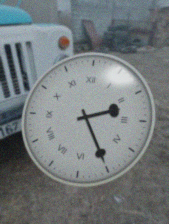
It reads 2:25
